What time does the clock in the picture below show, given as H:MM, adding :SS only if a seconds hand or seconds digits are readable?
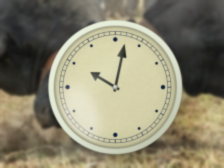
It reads 10:02
